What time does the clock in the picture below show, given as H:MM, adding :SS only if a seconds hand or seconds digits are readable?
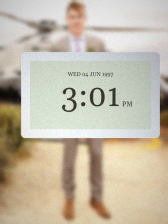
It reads 3:01
